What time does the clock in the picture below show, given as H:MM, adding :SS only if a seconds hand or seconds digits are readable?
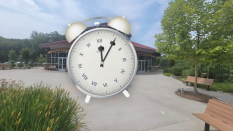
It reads 12:06
